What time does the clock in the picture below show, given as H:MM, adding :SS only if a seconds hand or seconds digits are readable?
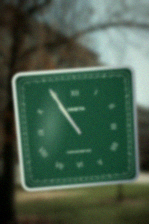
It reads 10:55
